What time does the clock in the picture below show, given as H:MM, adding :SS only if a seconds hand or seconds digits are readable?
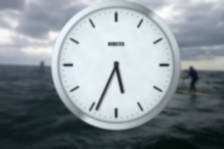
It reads 5:34
